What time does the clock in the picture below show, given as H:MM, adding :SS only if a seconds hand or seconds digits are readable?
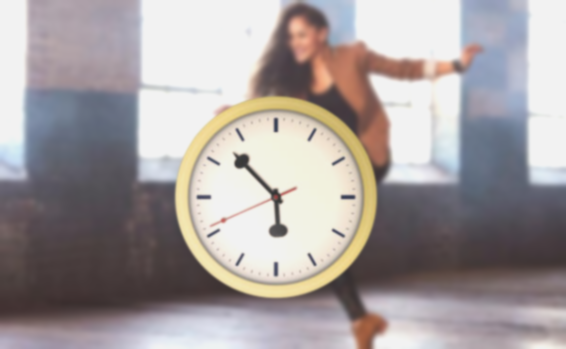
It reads 5:52:41
